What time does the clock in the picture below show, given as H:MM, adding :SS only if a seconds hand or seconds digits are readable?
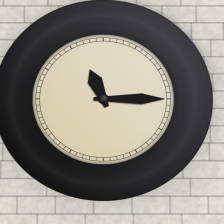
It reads 11:15
